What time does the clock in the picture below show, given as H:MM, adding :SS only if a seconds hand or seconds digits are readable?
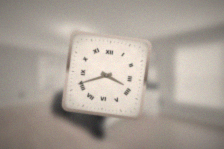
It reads 3:41
